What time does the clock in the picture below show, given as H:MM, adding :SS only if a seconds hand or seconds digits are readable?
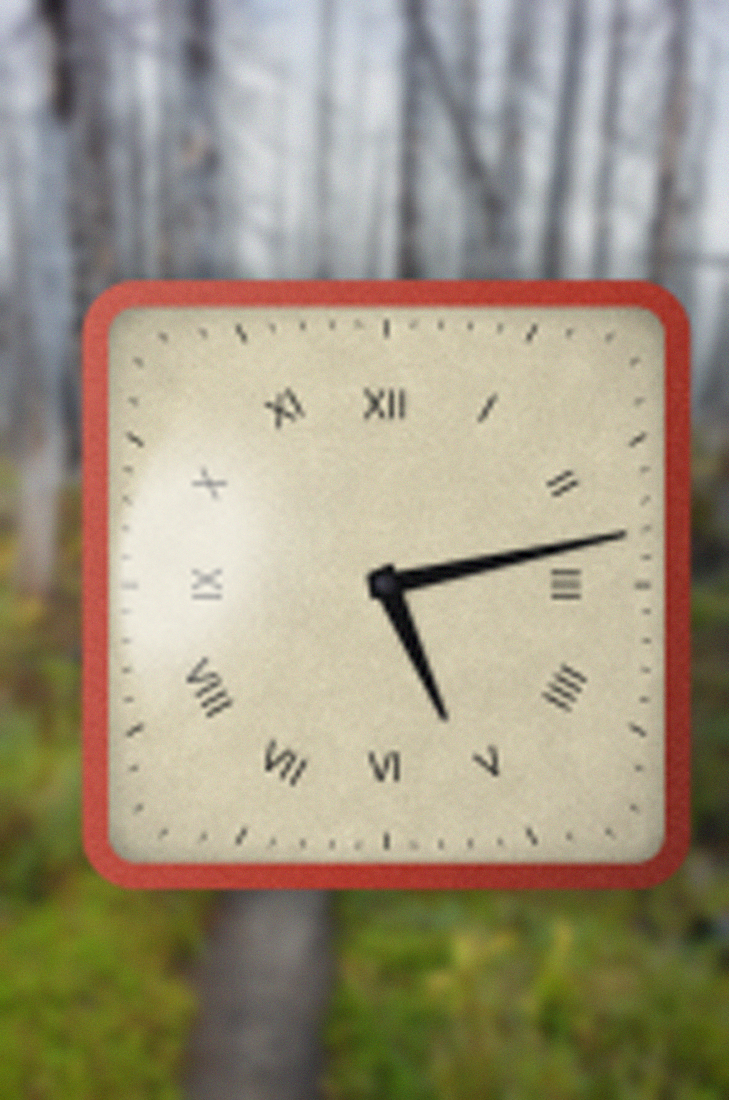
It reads 5:13
